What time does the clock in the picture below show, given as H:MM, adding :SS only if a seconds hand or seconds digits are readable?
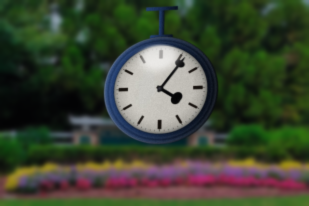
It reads 4:06
